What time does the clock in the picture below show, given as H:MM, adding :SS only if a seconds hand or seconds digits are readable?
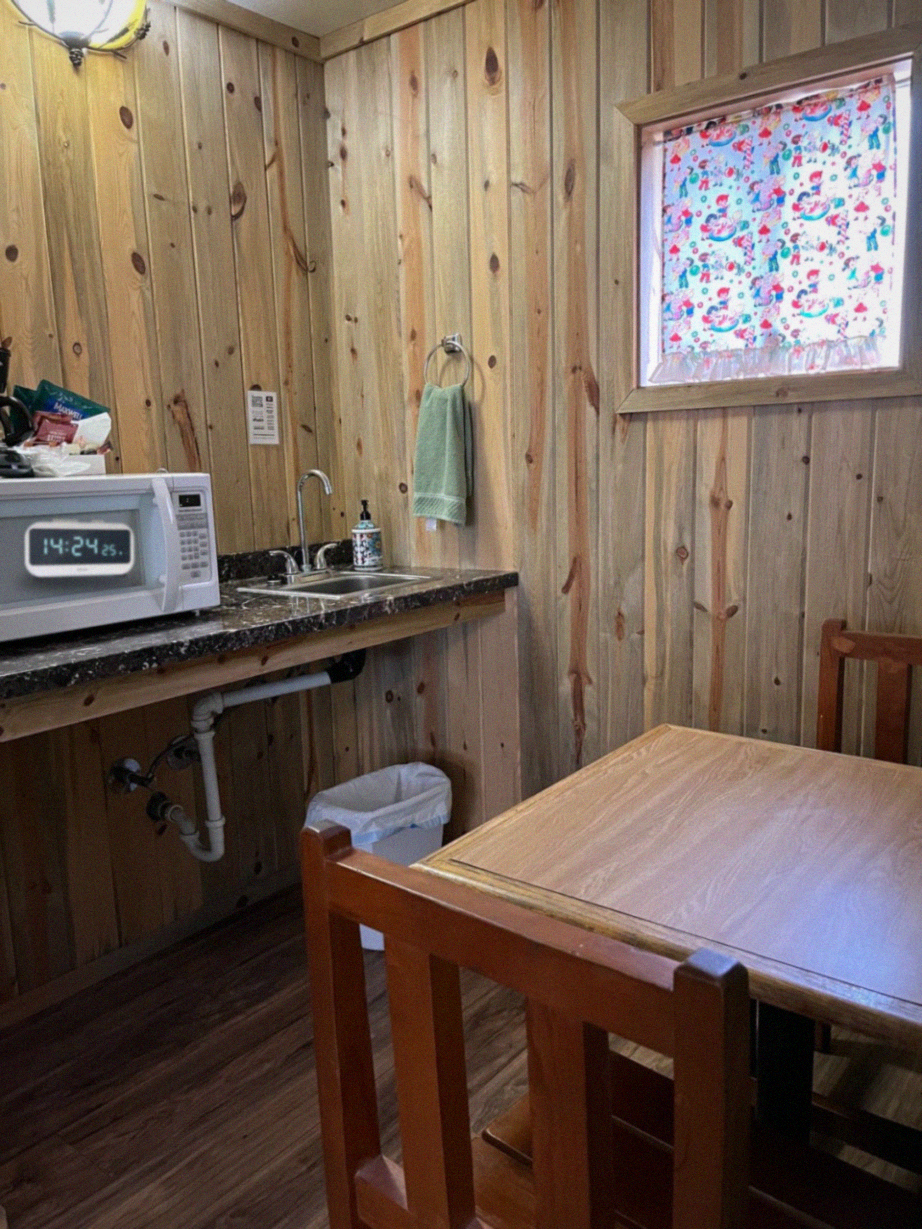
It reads 14:24
